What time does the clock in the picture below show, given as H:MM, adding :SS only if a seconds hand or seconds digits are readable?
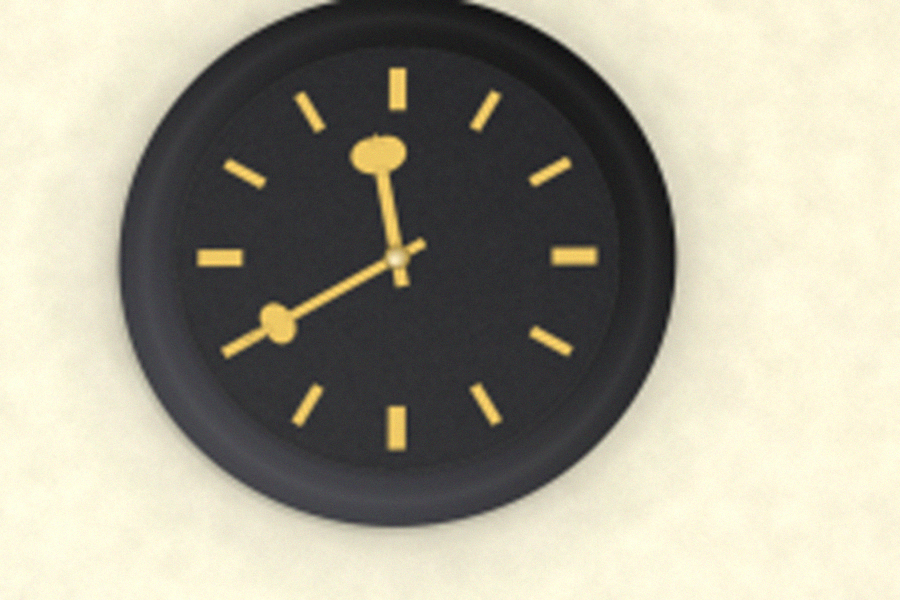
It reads 11:40
